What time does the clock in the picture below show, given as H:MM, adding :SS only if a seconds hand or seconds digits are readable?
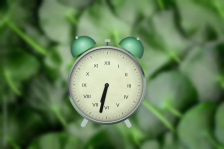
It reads 6:32
